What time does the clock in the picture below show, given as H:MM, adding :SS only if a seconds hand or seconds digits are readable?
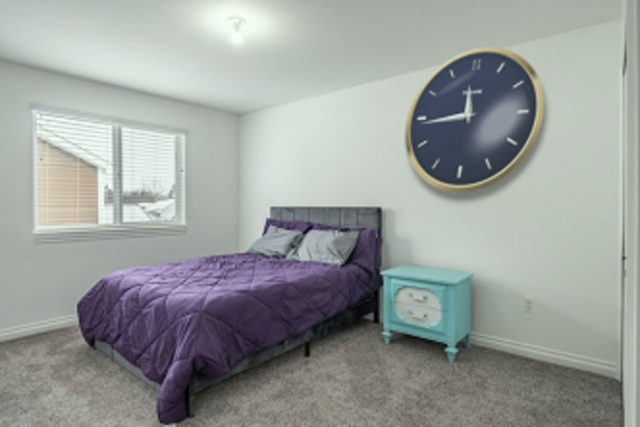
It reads 11:44
